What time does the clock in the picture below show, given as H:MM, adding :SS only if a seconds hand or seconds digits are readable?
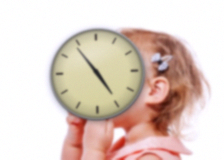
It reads 4:54
